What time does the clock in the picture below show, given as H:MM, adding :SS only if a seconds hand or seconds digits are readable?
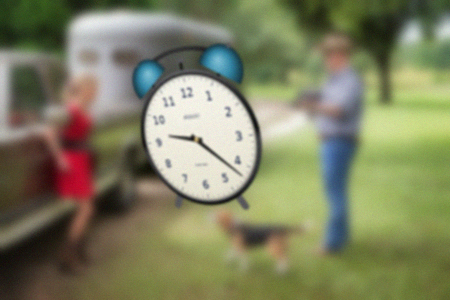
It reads 9:22
